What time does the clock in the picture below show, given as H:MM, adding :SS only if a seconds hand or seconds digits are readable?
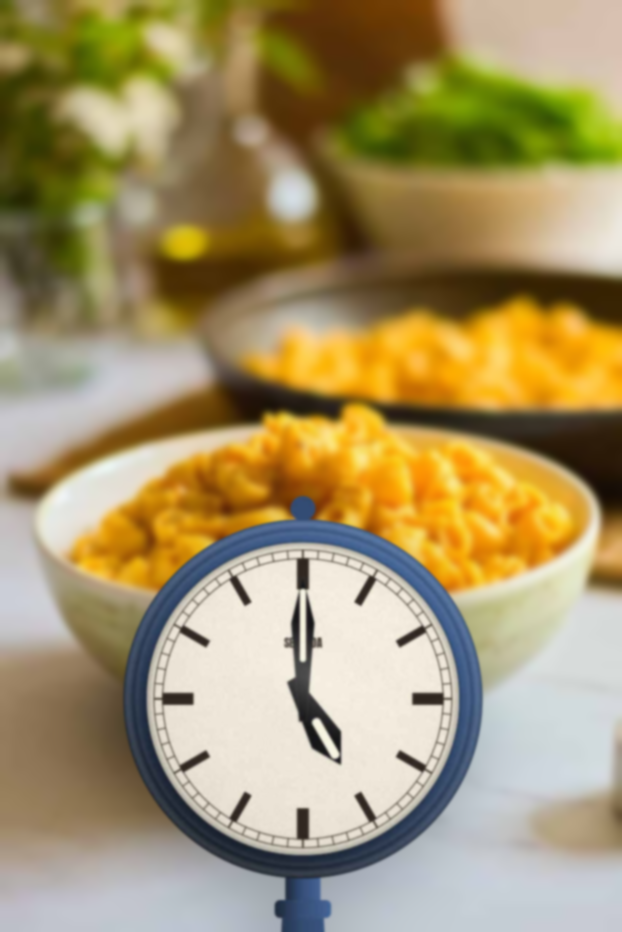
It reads 5:00
